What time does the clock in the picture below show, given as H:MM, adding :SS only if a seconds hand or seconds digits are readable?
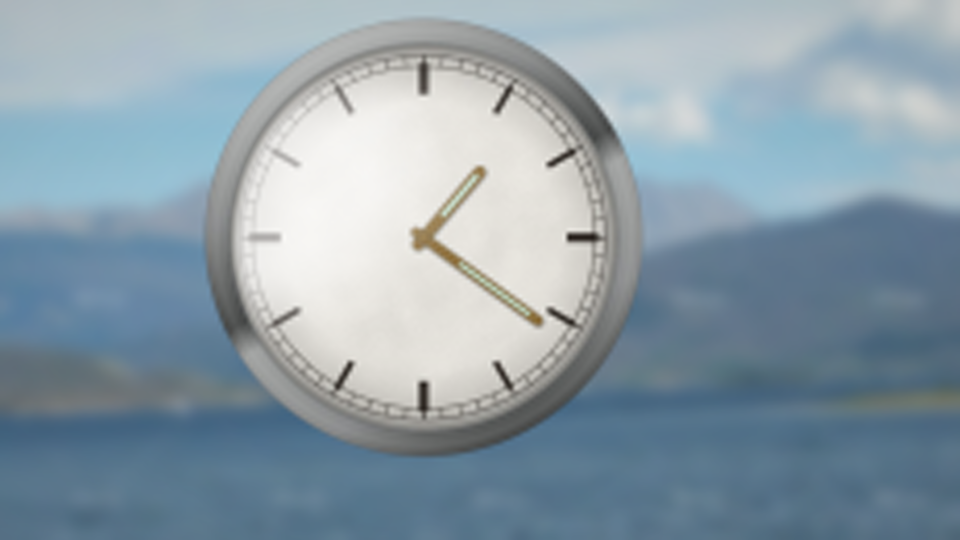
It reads 1:21
